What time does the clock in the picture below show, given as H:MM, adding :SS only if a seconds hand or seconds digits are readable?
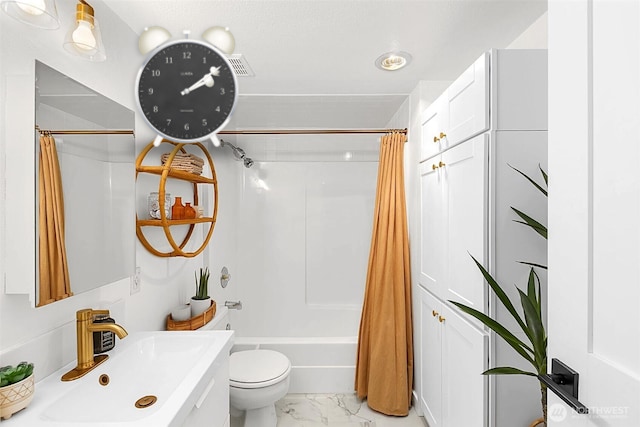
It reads 2:09
